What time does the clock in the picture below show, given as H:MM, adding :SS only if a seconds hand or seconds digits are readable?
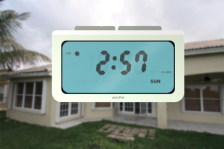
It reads 2:57
